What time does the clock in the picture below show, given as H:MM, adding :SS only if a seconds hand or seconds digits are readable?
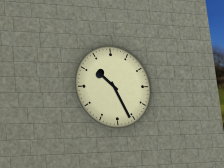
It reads 10:26
